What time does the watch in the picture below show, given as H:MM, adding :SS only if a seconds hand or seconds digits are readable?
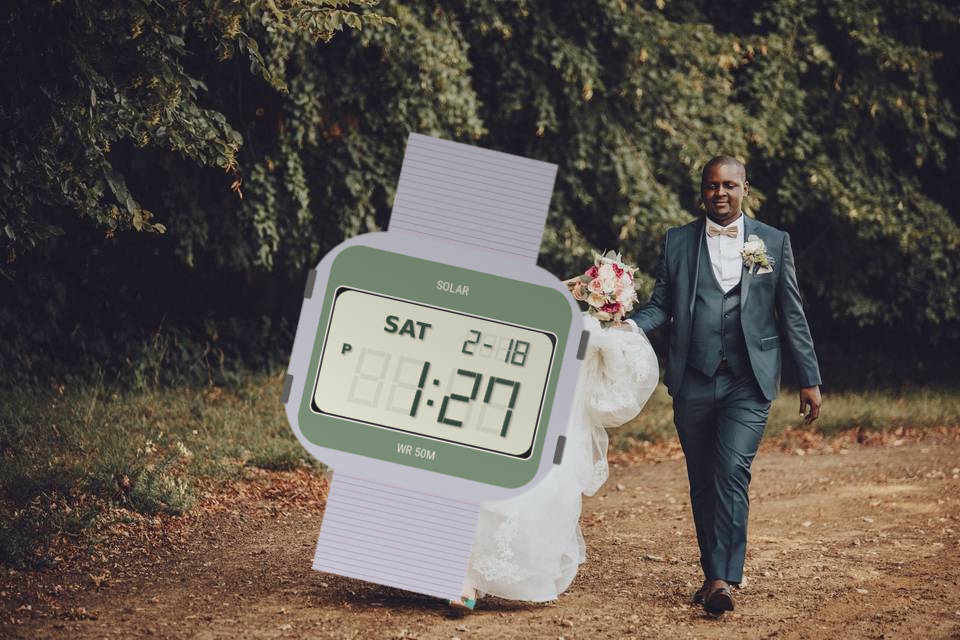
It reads 1:27
